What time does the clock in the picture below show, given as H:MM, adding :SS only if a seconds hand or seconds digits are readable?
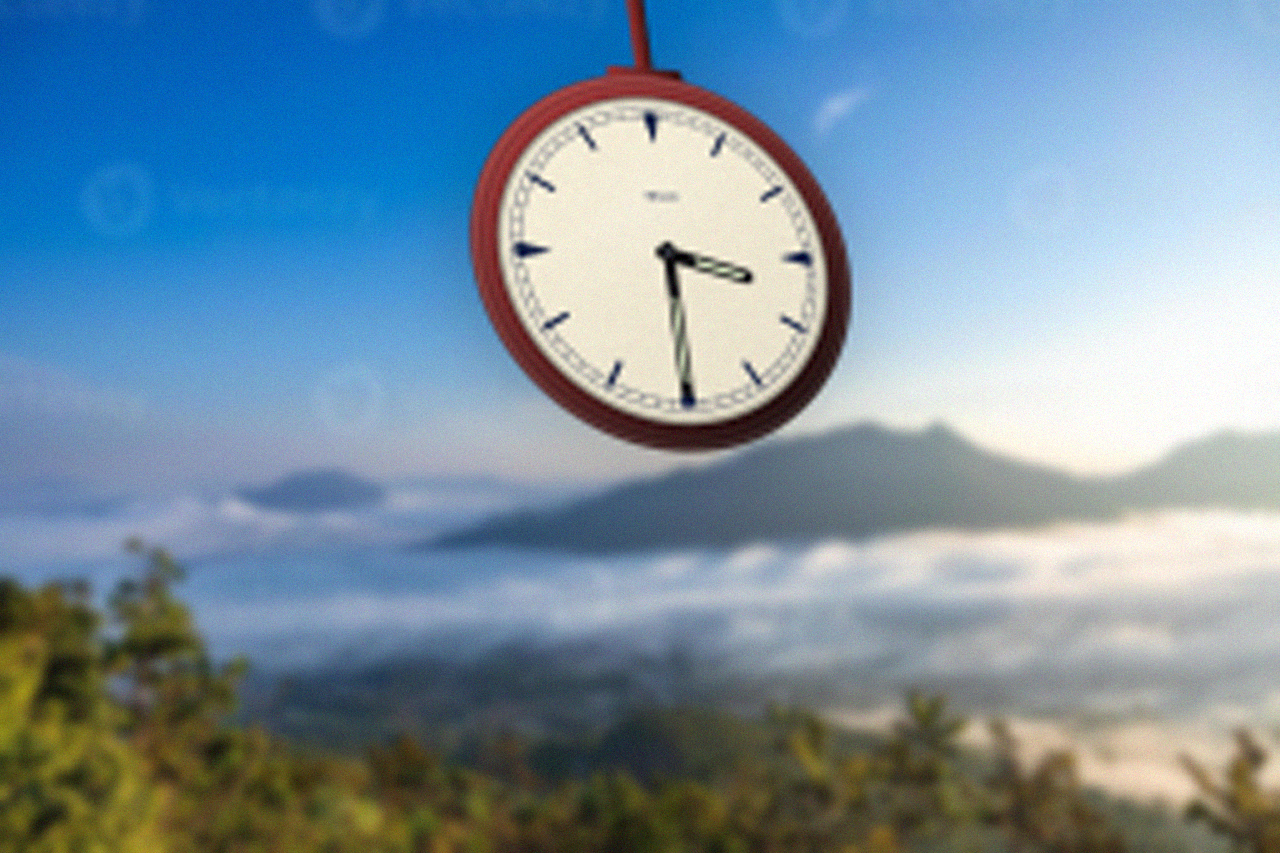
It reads 3:30
